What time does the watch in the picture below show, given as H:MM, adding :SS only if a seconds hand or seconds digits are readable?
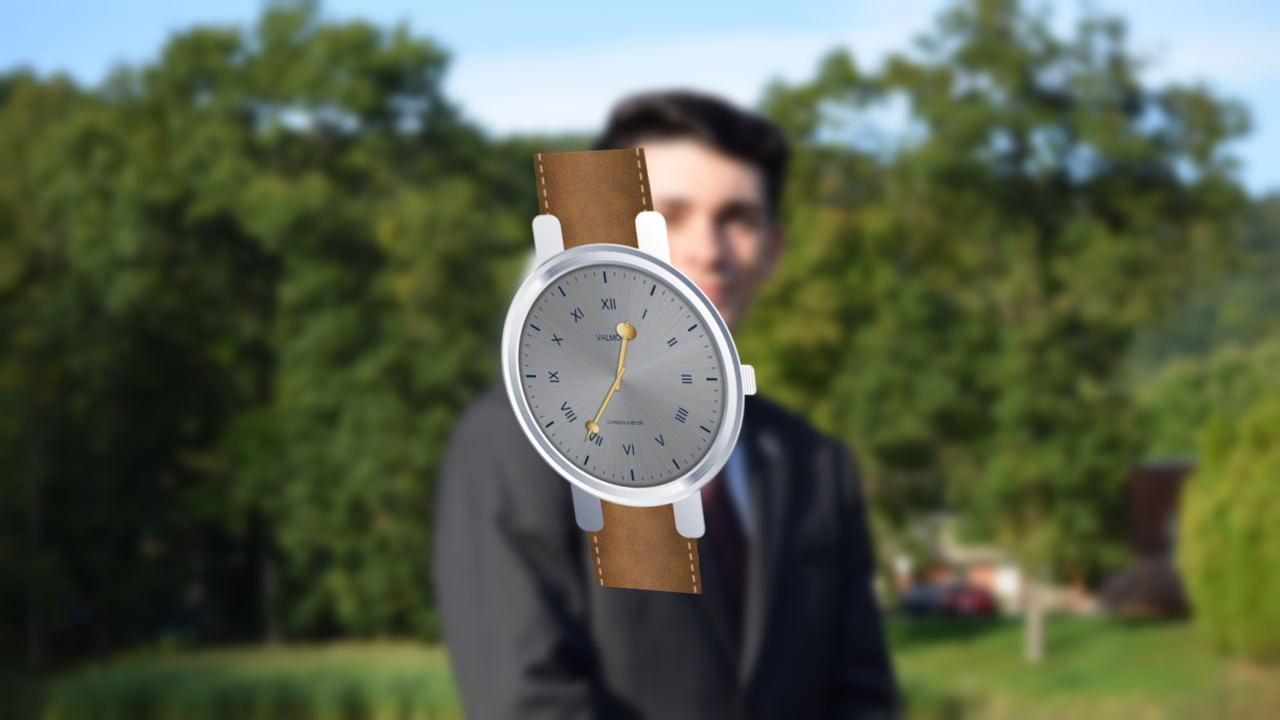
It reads 12:36
